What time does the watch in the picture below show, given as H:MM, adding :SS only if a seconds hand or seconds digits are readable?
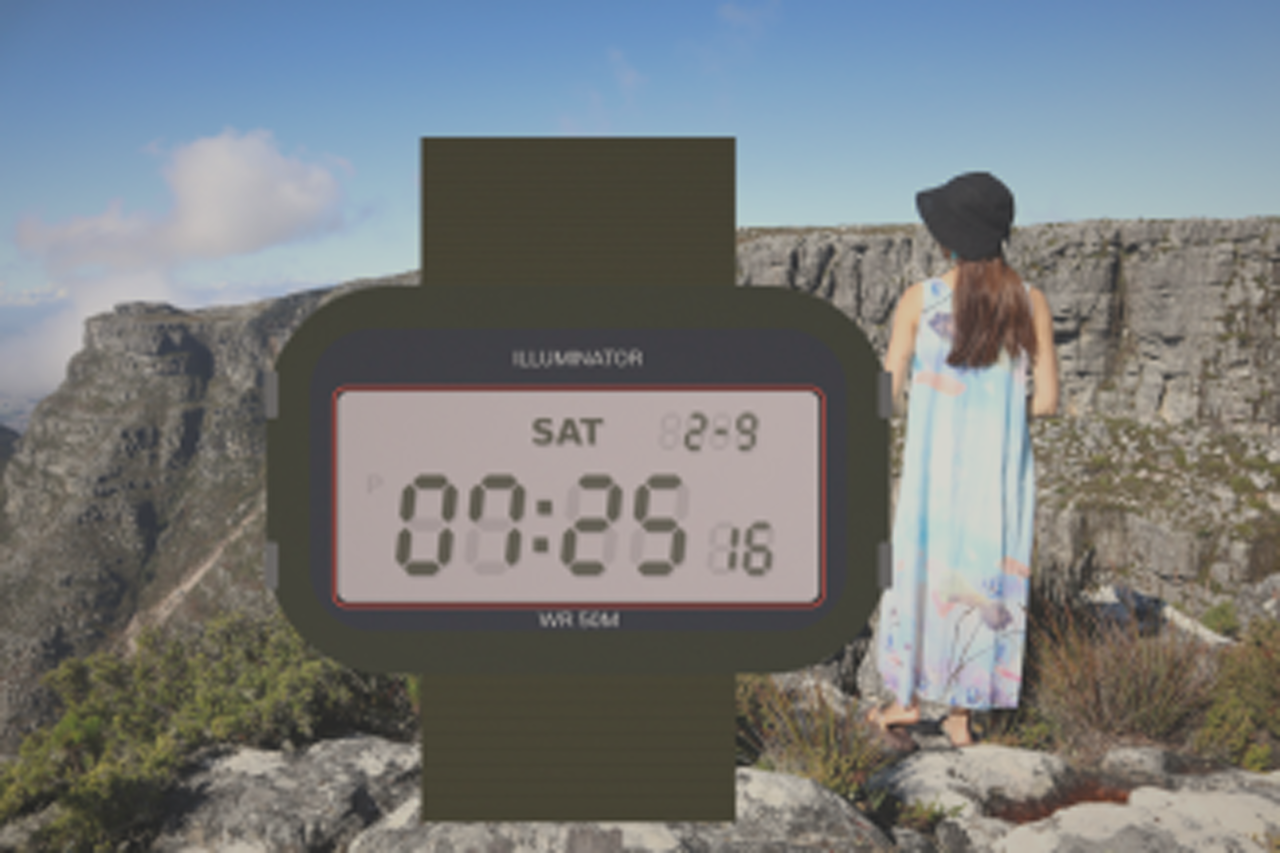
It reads 7:25:16
